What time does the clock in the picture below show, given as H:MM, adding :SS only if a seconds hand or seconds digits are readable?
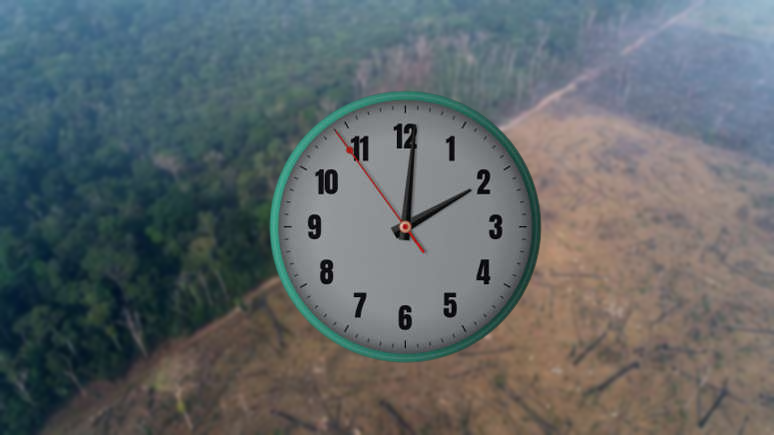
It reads 2:00:54
